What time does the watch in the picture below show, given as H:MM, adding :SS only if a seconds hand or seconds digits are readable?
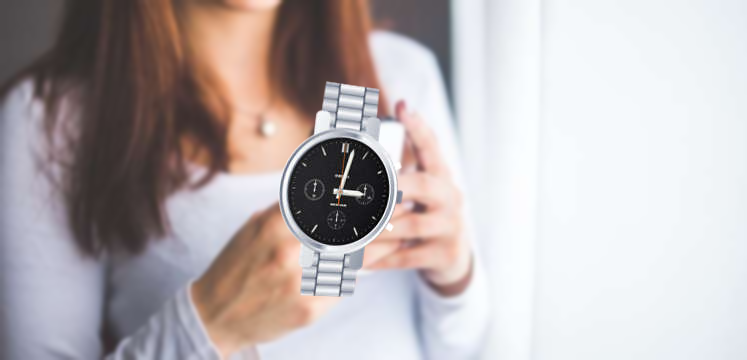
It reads 3:02
